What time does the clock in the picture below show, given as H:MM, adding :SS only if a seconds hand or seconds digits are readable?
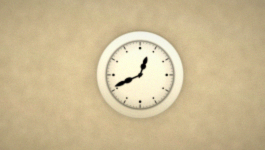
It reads 12:41
